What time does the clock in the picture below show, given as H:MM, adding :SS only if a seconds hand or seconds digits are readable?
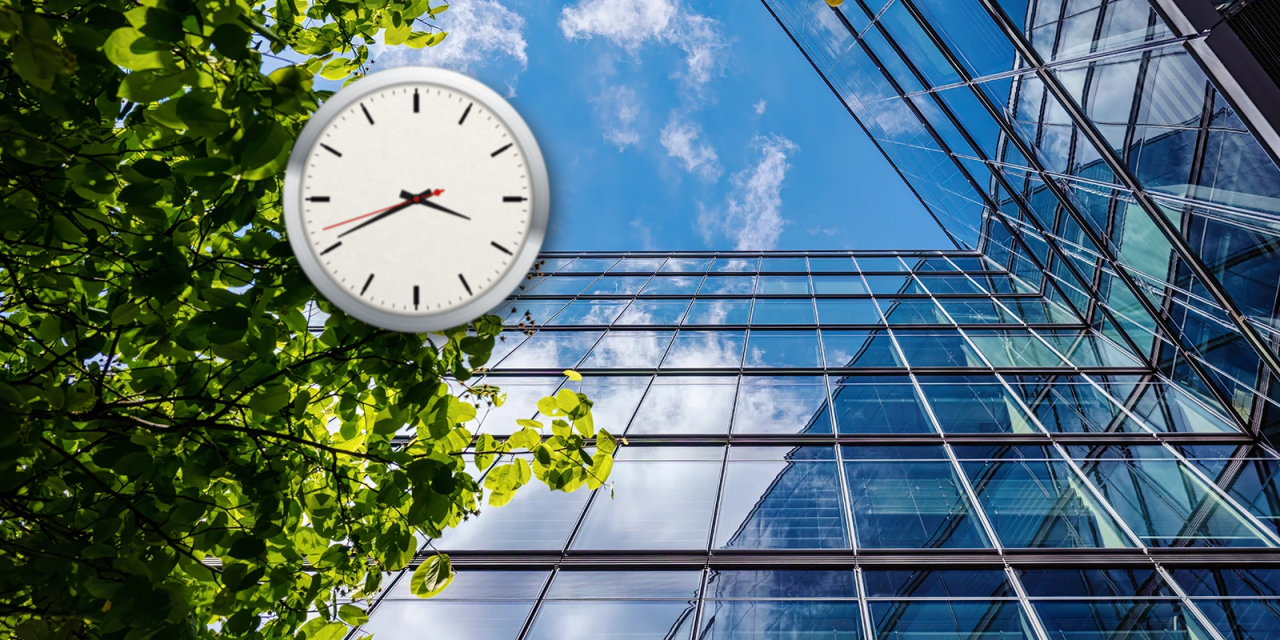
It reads 3:40:42
